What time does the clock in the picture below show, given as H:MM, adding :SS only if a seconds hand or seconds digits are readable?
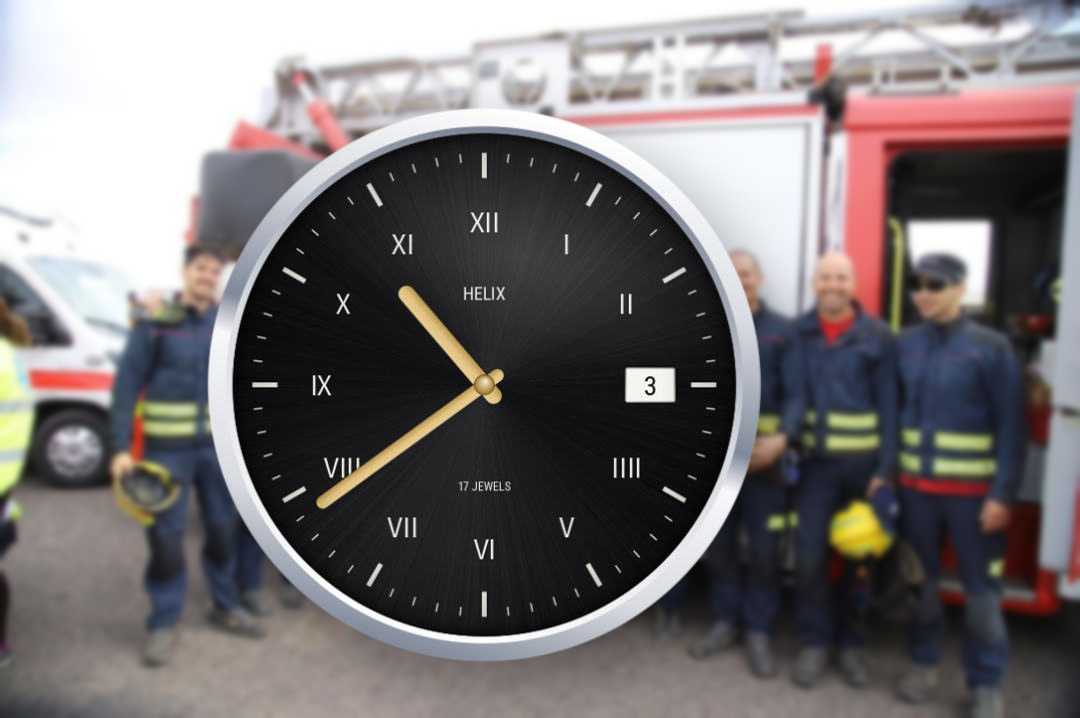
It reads 10:39
